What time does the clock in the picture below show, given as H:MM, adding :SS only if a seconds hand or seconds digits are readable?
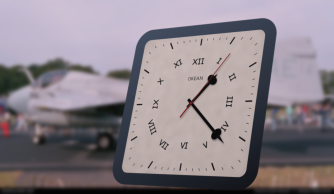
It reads 1:22:06
